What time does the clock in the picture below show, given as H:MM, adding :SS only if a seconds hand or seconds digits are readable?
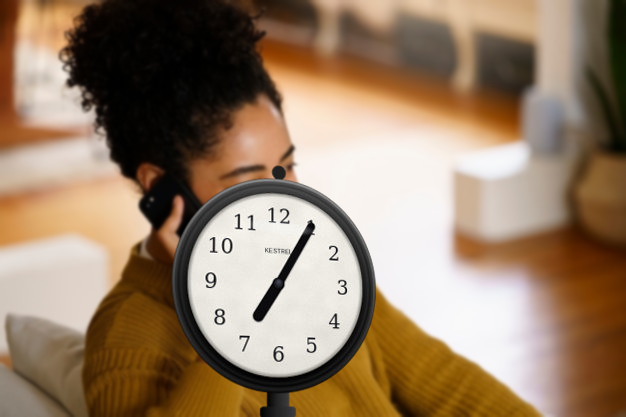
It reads 7:05
